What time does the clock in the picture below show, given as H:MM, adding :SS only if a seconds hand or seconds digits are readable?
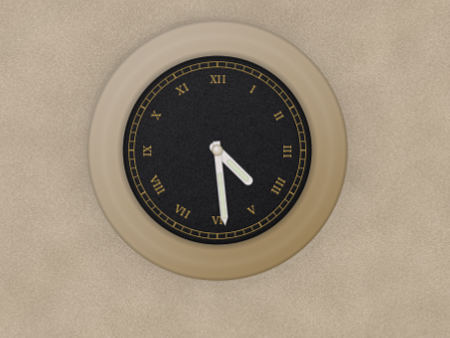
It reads 4:29
